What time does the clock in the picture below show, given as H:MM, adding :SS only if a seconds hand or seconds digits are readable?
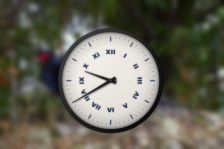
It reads 9:40
